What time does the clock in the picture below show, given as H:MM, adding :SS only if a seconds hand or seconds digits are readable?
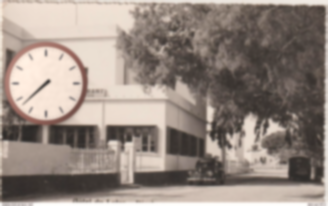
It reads 7:38
